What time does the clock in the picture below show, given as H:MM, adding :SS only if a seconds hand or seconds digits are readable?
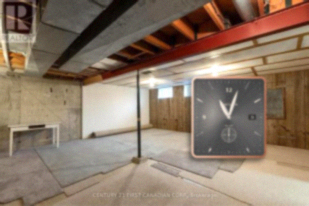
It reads 11:03
